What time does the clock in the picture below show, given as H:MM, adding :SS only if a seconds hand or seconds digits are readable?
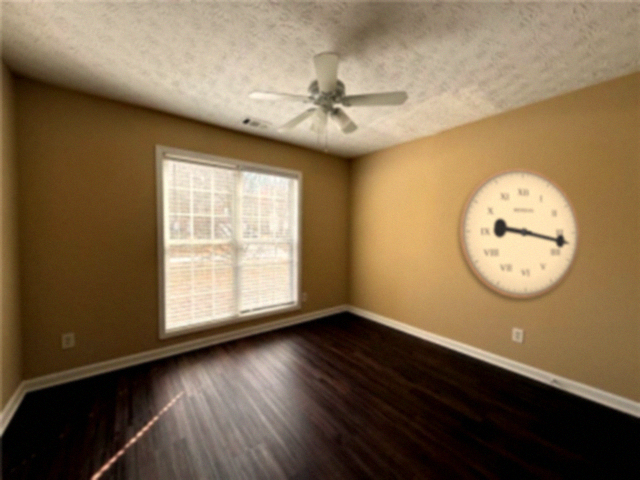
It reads 9:17
